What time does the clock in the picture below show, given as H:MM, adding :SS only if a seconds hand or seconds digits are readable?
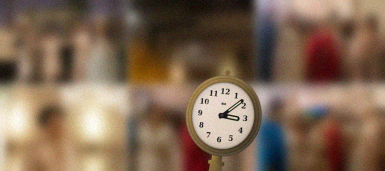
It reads 3:08
